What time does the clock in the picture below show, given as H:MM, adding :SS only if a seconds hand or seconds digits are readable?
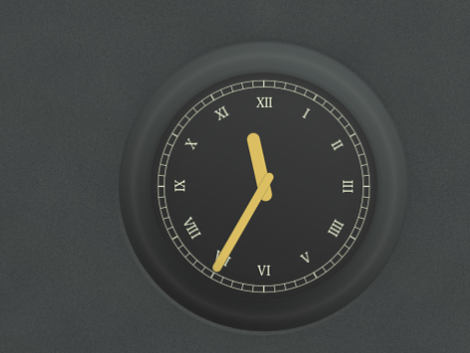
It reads 11:35
